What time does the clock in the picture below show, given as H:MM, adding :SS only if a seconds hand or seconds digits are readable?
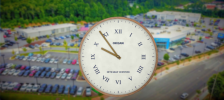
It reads 9:54
